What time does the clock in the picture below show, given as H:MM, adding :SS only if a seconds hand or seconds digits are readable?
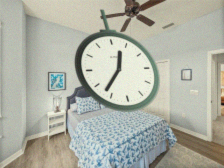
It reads 12:37
